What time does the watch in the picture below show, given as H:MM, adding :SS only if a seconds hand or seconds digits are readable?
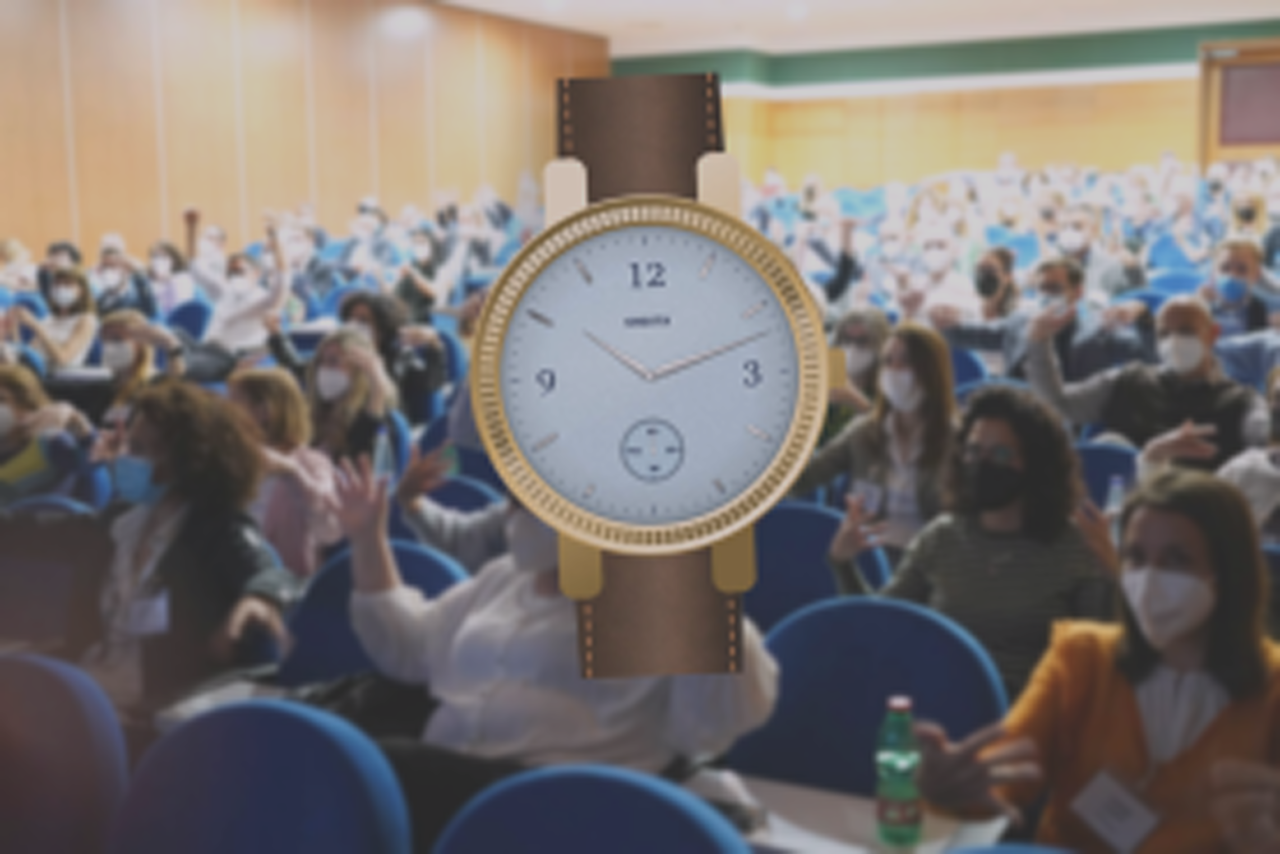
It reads 10:12
